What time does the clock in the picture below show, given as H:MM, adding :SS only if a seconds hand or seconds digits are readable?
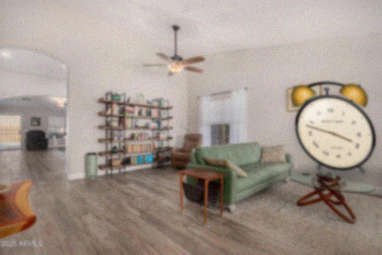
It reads 3:48
